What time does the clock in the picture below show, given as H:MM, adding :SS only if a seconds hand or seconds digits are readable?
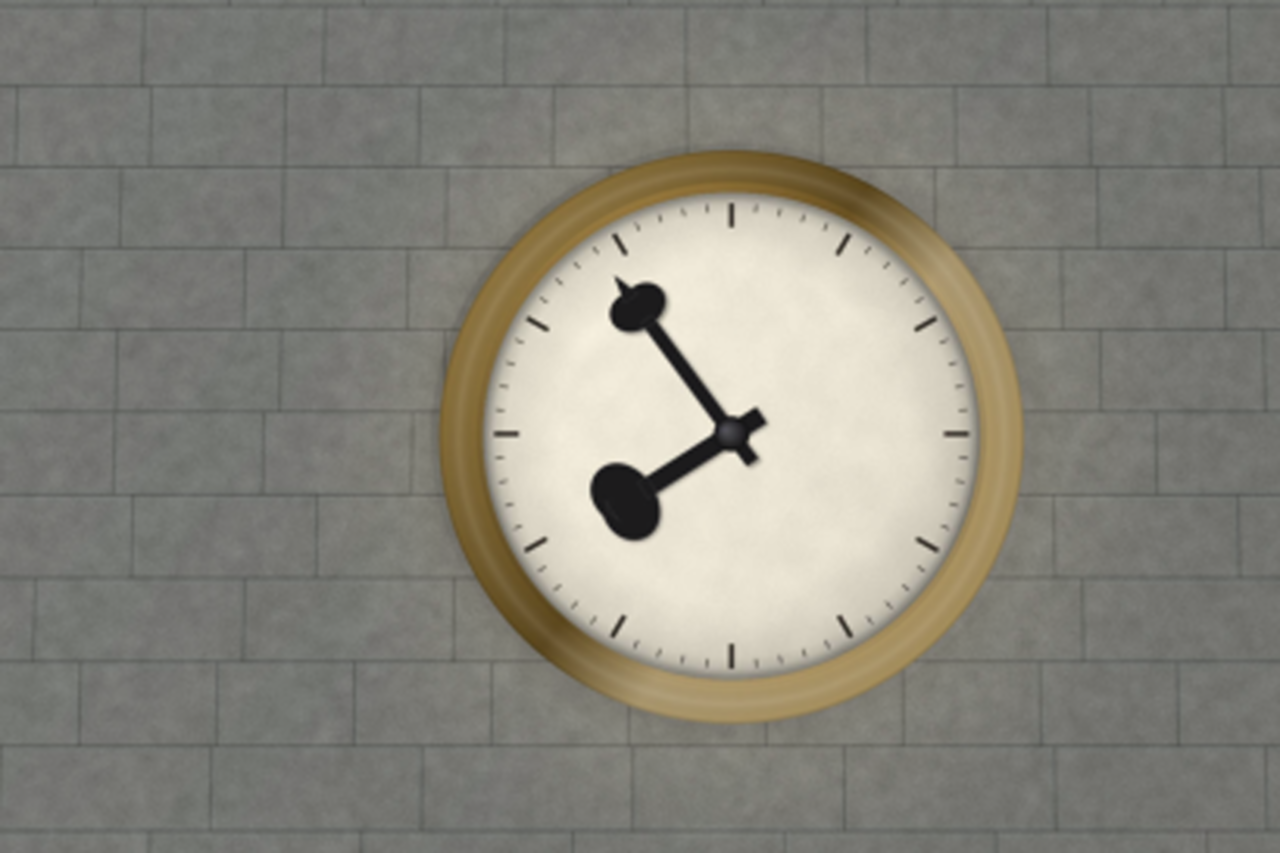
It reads 7:54
